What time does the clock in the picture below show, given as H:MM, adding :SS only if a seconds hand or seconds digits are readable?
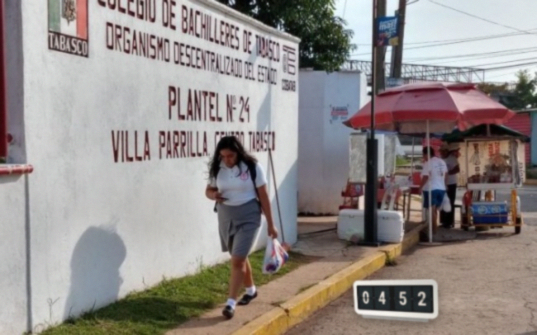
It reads 4:52
